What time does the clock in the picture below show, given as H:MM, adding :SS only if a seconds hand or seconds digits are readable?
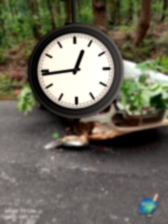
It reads 12:44
